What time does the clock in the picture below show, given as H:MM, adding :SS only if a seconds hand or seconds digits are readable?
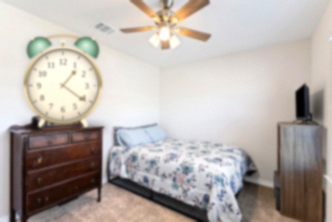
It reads 1:21
